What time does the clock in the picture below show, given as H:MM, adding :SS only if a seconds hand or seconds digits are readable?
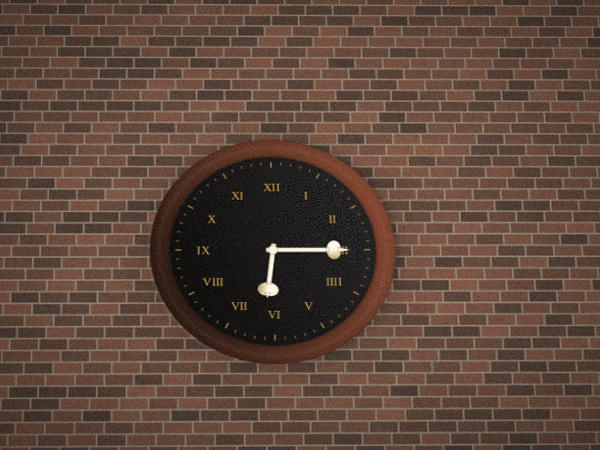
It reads 6:15
